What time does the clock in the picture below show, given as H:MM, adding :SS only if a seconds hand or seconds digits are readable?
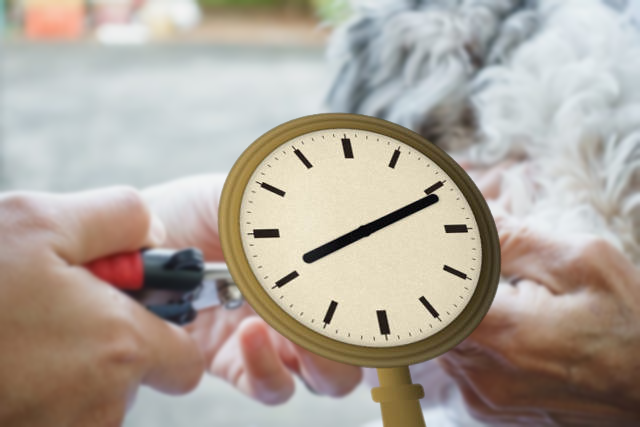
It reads 8:11
